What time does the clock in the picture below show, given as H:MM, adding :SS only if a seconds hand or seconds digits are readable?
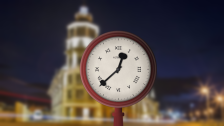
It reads 12:38
